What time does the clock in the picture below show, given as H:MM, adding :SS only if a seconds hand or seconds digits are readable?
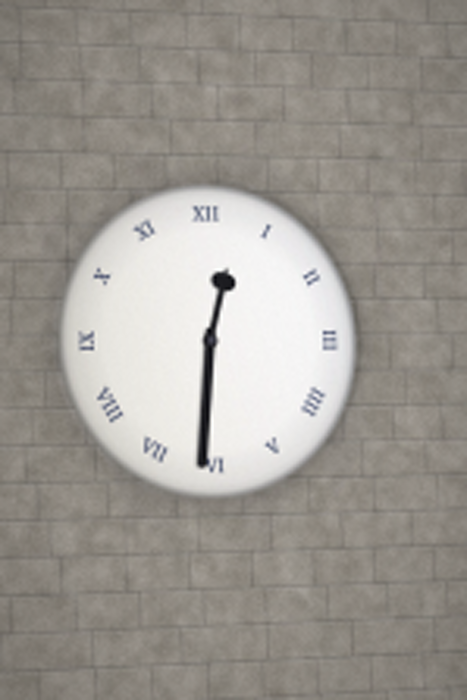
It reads 12:31
